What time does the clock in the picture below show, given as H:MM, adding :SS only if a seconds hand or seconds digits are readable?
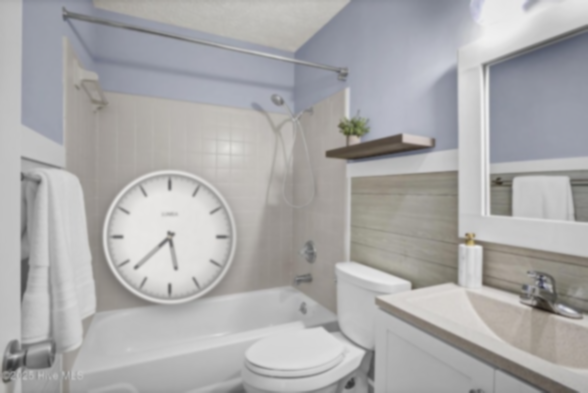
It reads 5:38
